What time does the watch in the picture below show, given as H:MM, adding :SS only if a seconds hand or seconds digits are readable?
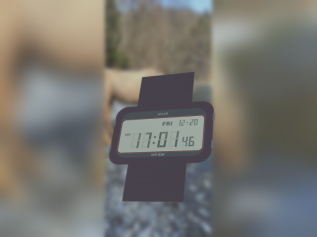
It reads 17:01:46
